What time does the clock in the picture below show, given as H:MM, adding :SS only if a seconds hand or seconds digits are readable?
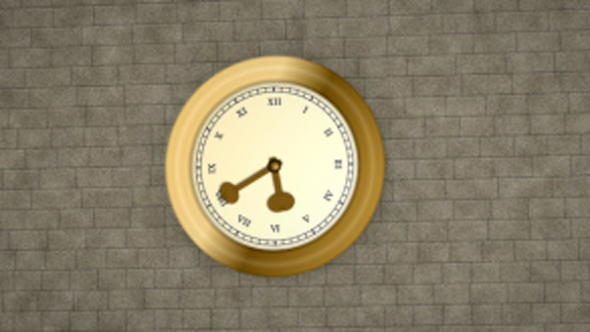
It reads 5:40
